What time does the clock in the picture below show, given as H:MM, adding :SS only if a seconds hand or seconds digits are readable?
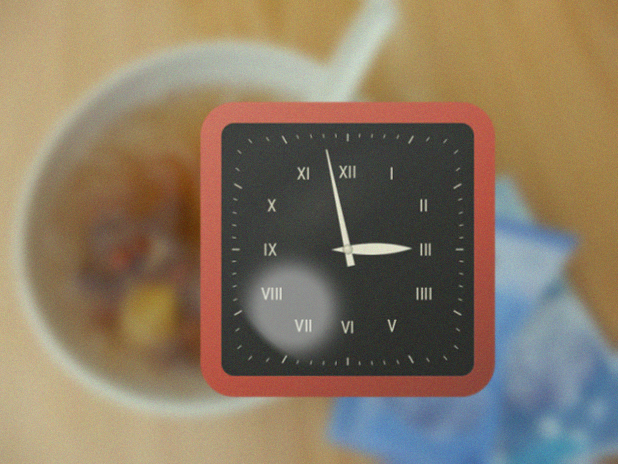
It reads 2:58
